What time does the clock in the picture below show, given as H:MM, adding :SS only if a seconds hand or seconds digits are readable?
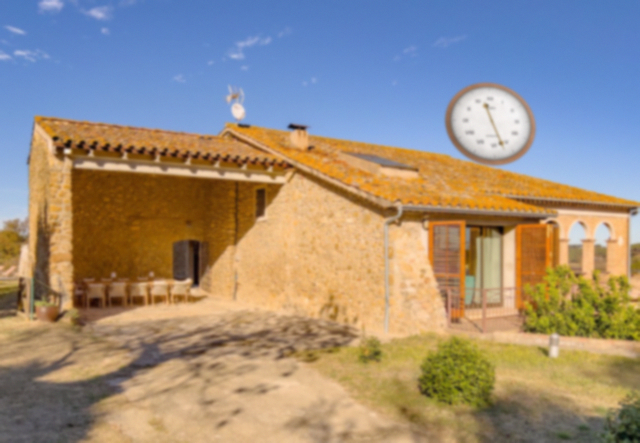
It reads 11:27
